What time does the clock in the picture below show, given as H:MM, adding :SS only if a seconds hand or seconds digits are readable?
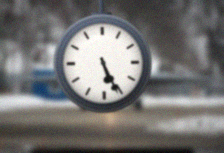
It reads 5:26
